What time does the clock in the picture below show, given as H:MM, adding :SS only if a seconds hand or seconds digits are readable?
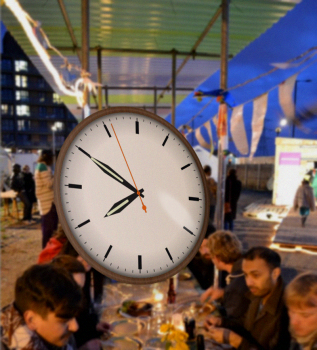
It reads 7:49:56
